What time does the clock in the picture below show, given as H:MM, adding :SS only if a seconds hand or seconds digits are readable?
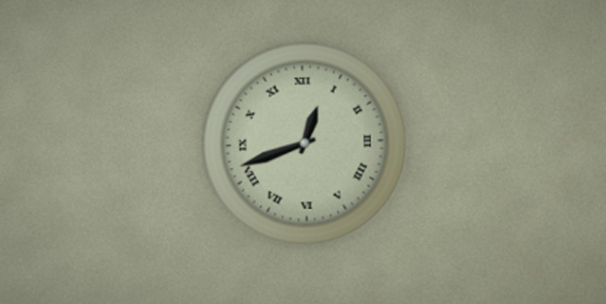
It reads 12:42
